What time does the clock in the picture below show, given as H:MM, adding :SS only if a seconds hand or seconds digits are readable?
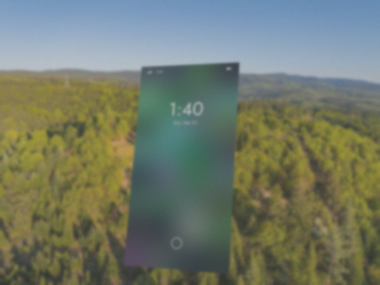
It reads 1:40
